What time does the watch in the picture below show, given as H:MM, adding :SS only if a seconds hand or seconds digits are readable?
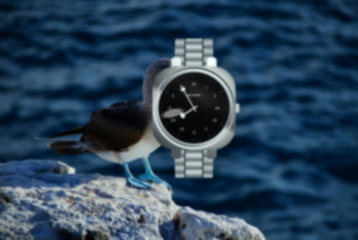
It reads 7:55
